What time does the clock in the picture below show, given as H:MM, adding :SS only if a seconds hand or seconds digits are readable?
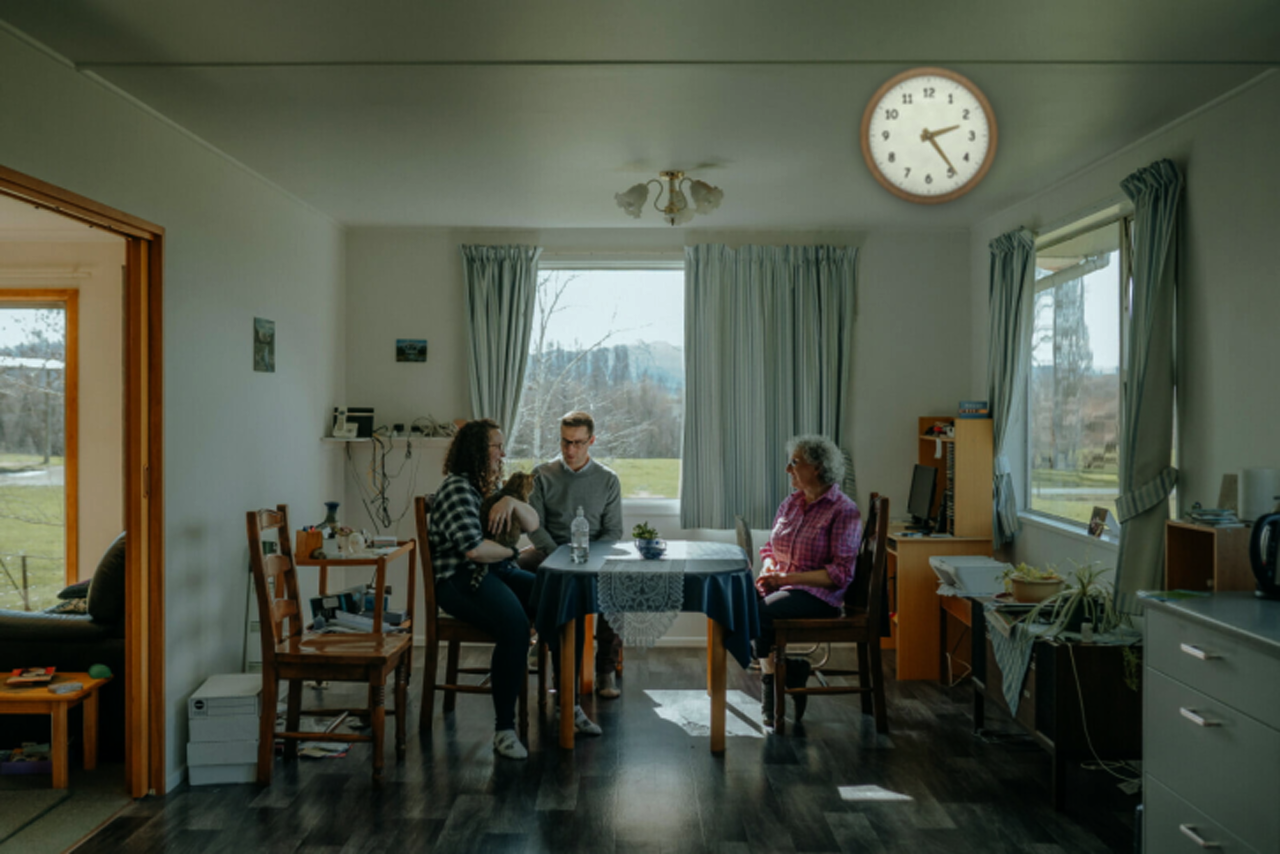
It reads 2:24
